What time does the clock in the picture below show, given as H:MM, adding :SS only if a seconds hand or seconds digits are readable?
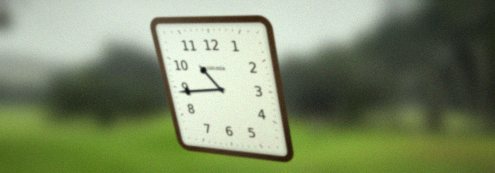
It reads 10:44
